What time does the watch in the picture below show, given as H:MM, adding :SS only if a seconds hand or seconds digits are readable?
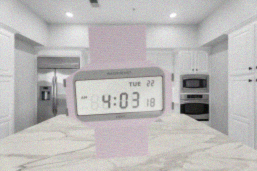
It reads 4:03:18
